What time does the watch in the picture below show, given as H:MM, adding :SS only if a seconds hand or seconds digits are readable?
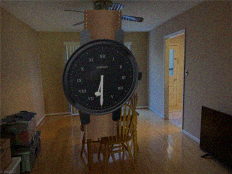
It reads 6:30
